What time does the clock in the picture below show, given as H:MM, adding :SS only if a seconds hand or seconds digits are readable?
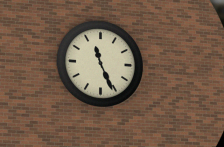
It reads 11:26
